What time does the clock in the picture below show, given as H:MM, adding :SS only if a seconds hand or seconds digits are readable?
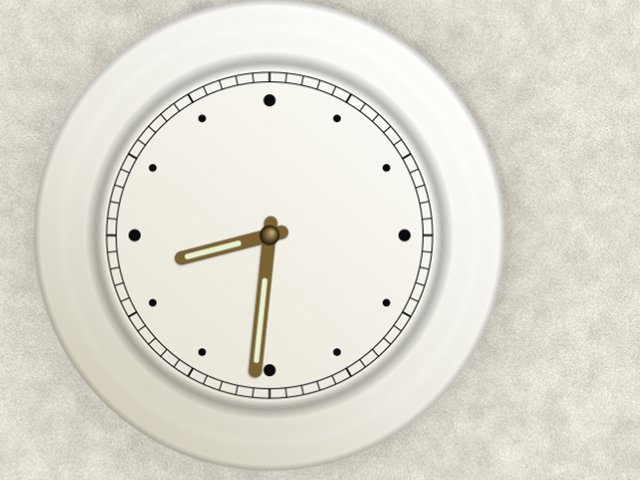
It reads 8:31
